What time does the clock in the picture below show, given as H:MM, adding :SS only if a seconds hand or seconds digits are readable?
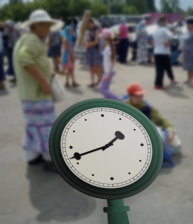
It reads 1:42
